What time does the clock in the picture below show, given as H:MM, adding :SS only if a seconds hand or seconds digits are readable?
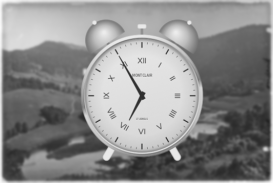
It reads 6:55
